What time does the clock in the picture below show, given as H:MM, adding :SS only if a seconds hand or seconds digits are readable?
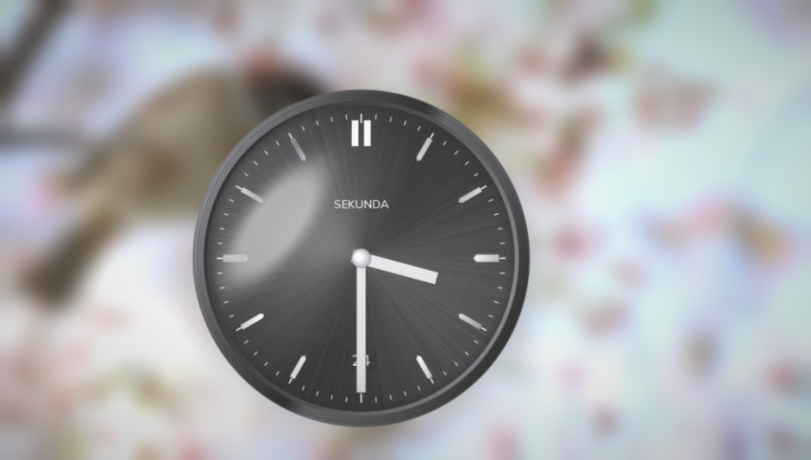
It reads 3:30
